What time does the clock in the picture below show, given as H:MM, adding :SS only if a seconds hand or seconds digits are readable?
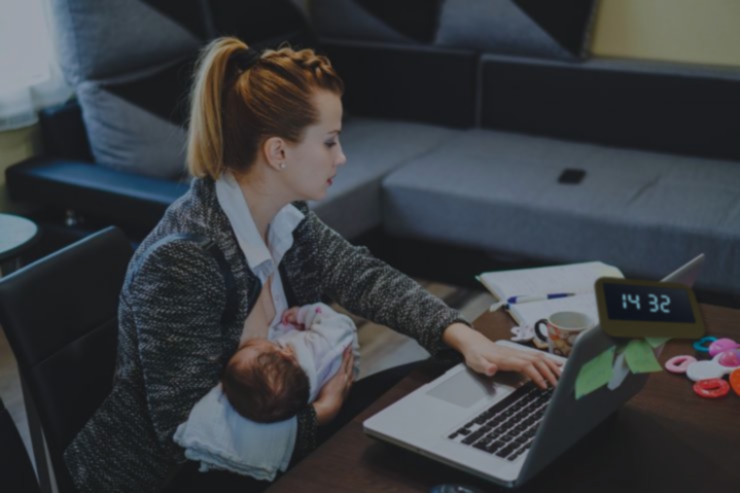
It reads 14:32
